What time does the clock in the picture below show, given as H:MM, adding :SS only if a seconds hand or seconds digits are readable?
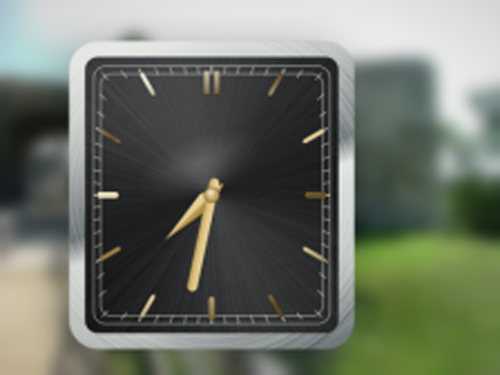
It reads 7:32
